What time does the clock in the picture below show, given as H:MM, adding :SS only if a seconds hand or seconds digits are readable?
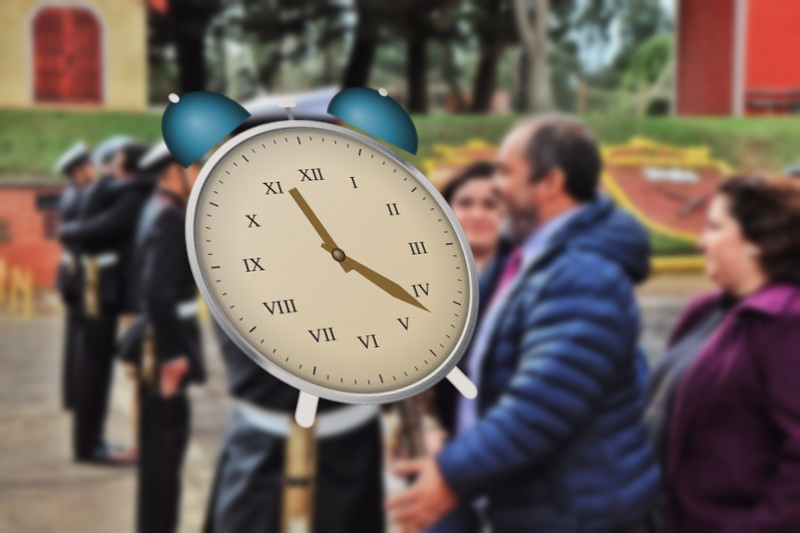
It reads 11:22
